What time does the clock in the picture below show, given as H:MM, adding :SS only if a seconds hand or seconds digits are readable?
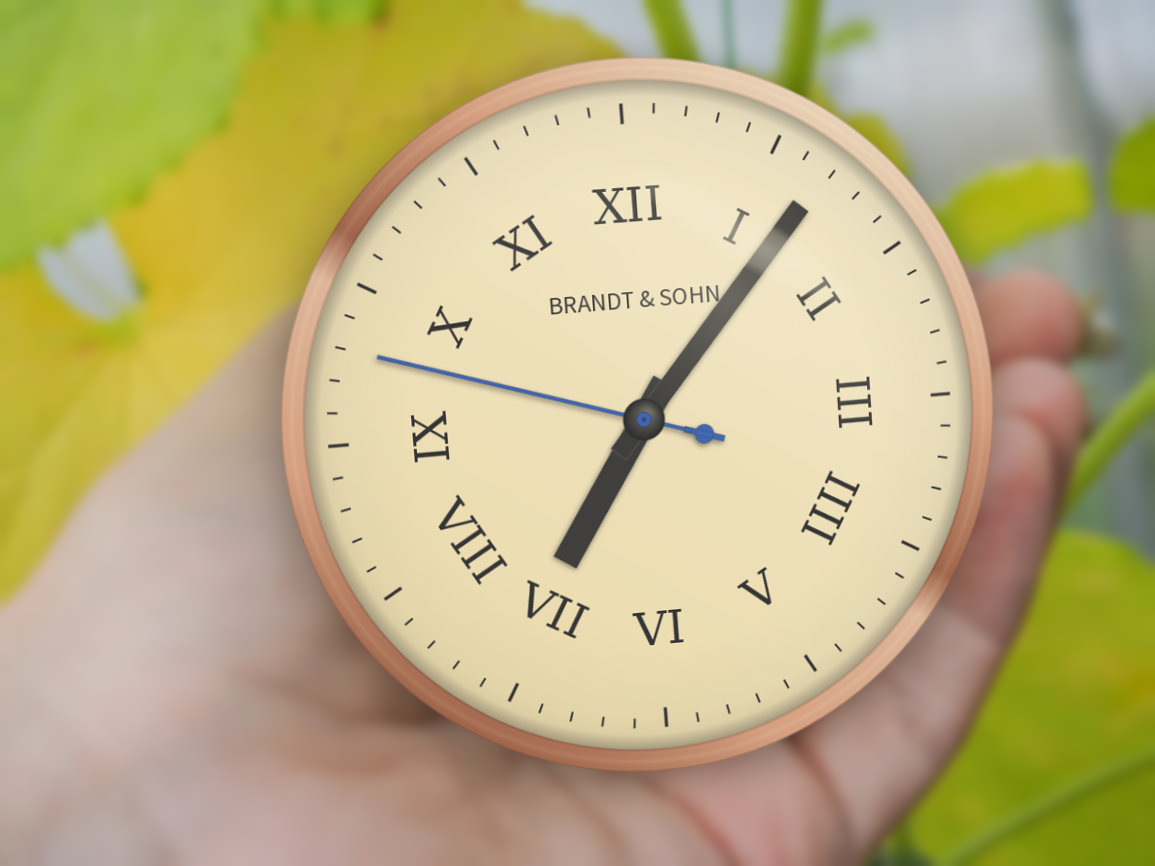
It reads 7:06:48
